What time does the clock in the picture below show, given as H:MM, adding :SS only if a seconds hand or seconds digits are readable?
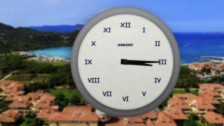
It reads 3:15
